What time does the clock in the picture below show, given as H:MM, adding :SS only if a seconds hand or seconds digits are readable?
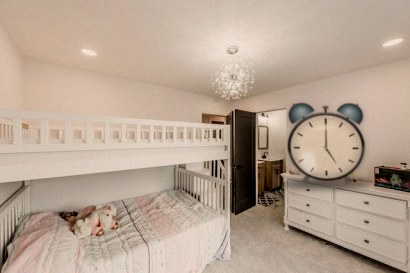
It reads 5:00
